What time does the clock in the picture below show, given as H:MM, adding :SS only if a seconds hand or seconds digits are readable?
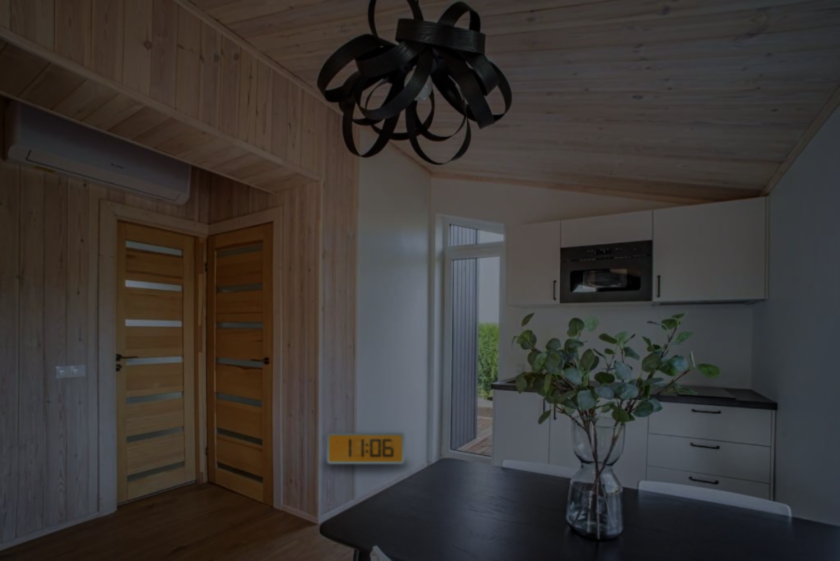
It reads 11:06
